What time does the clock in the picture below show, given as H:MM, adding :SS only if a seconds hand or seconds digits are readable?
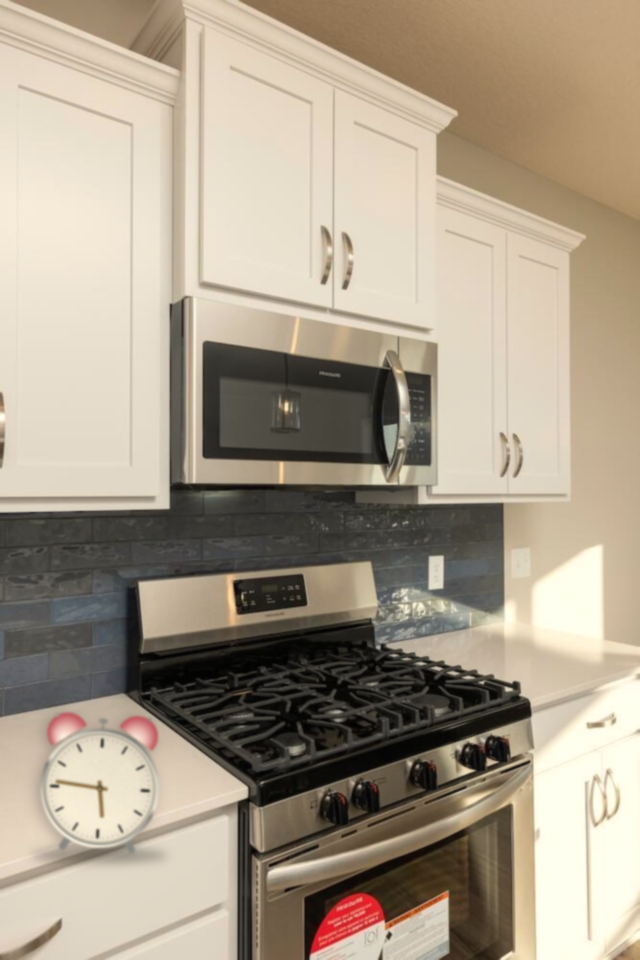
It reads 5:46
